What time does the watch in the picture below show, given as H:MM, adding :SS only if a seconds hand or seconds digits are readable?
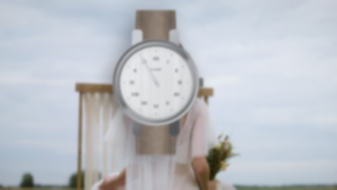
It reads 10:55
